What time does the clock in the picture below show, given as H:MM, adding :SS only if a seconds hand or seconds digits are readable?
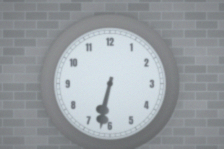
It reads 6:32
